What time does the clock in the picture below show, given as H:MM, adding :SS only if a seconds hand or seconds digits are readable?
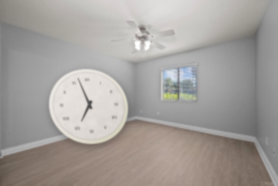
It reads 6:57
